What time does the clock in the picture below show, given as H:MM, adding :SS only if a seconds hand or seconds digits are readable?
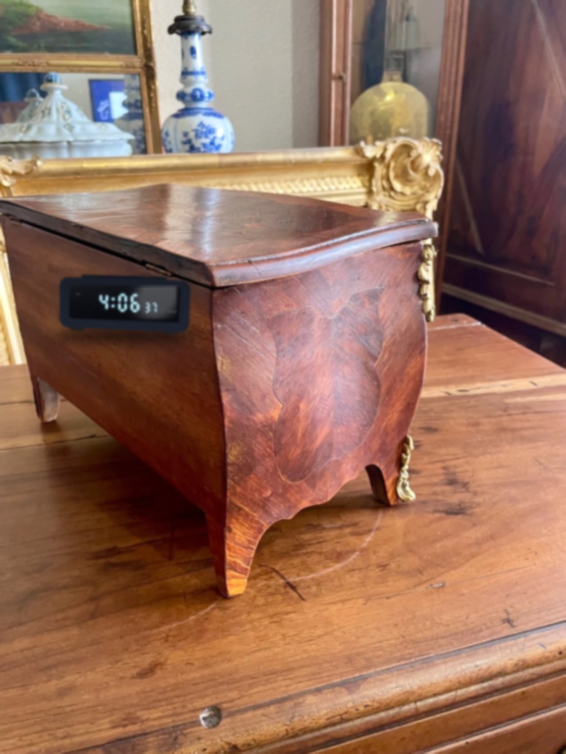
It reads 4:06
